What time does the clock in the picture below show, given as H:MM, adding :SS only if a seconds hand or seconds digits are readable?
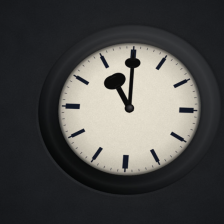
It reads 11:00
